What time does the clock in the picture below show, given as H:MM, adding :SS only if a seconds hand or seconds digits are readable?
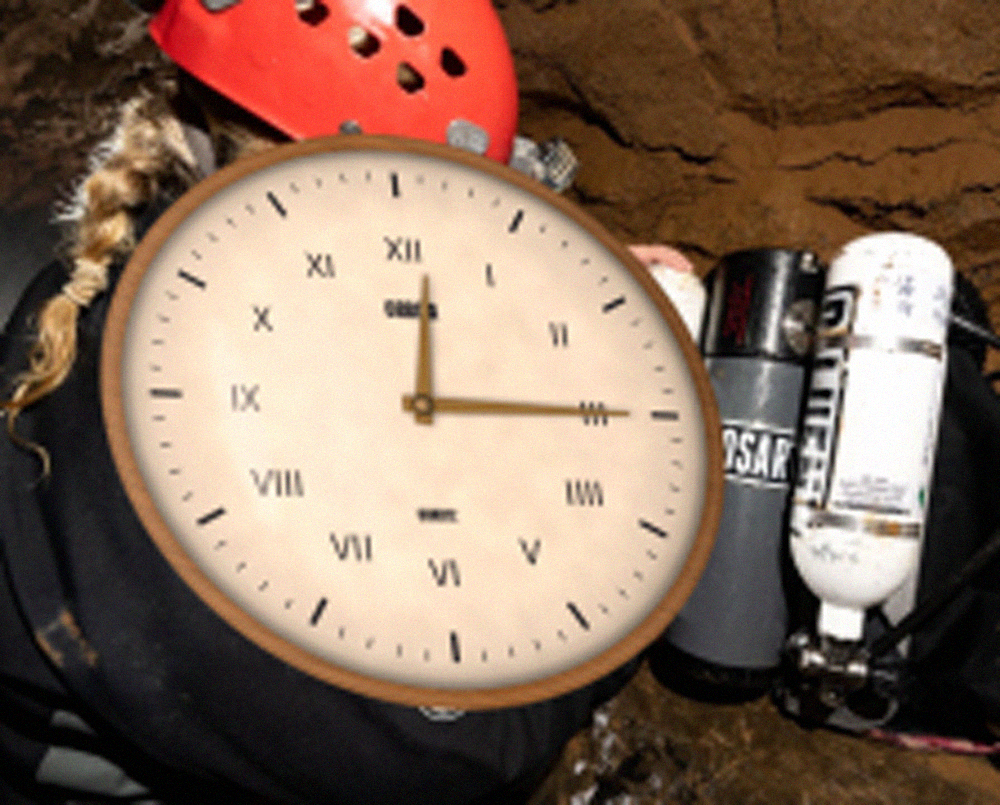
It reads 12:15
